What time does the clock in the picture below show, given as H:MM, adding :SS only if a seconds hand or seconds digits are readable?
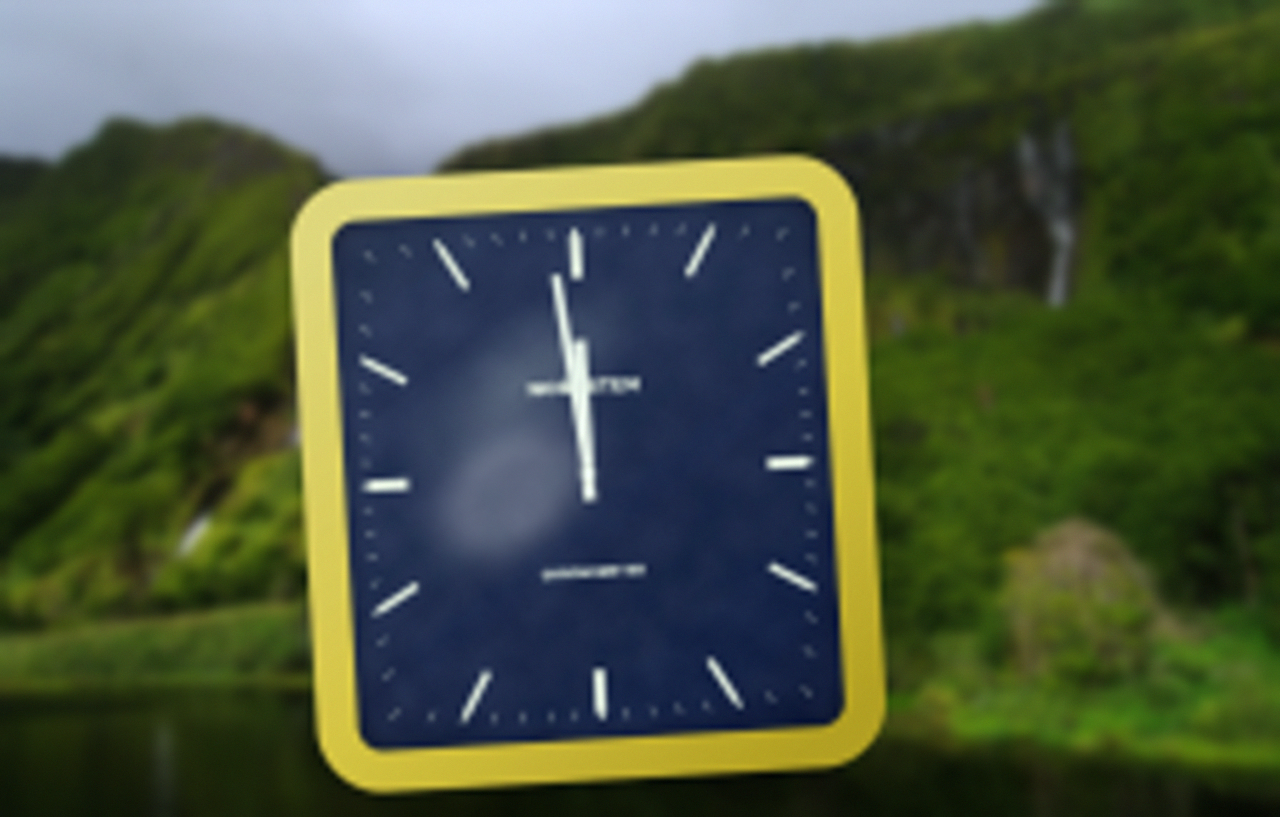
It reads 11:59
